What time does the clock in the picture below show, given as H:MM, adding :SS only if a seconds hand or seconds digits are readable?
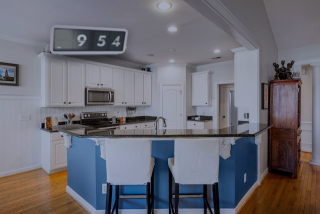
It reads 9:54
